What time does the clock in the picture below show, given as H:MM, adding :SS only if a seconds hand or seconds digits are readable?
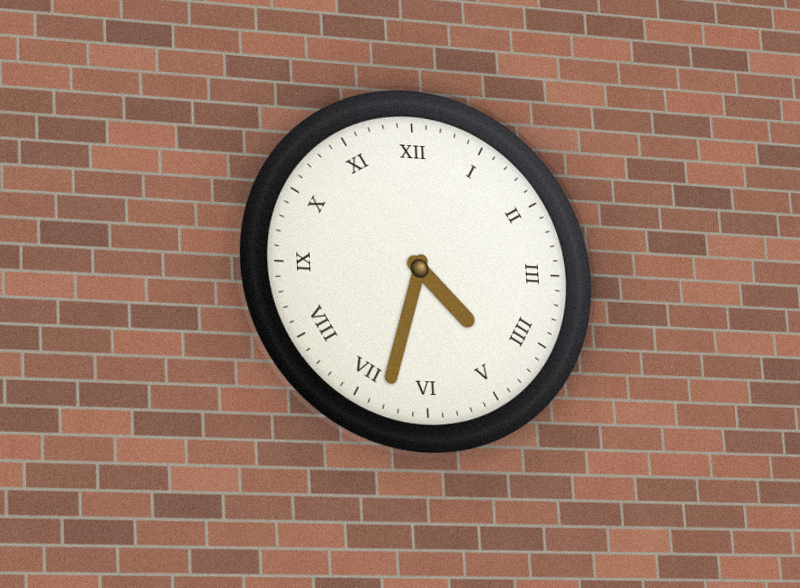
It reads 4:33
